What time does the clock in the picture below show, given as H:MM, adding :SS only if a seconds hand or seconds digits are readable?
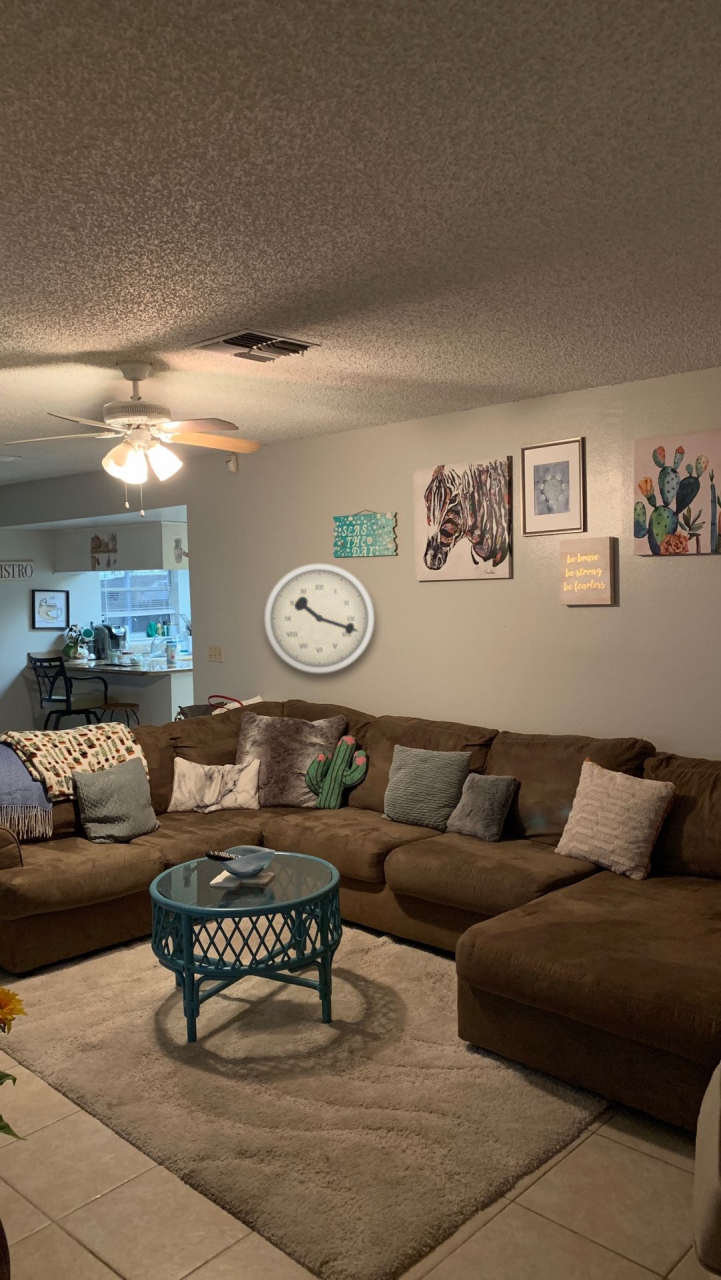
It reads 10:18
